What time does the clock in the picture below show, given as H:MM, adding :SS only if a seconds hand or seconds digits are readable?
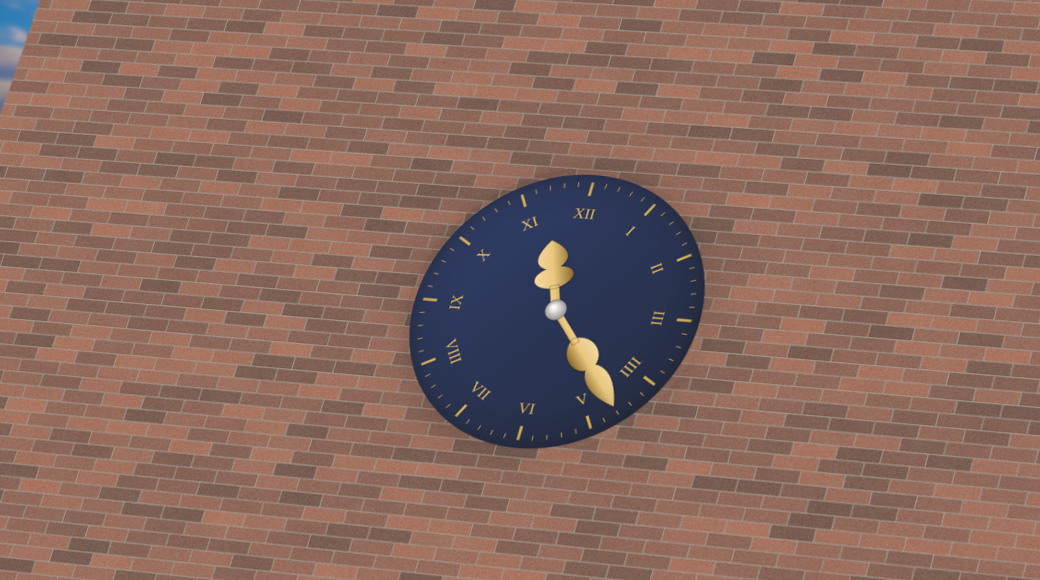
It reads 11:23
